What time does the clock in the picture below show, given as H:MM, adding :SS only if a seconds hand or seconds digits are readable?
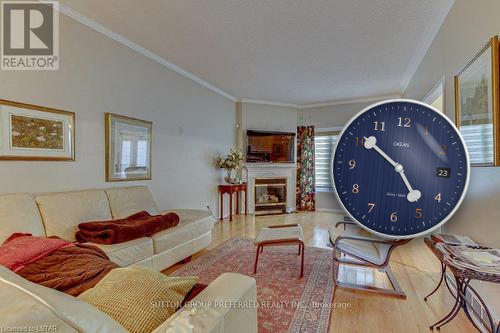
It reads 4:51
